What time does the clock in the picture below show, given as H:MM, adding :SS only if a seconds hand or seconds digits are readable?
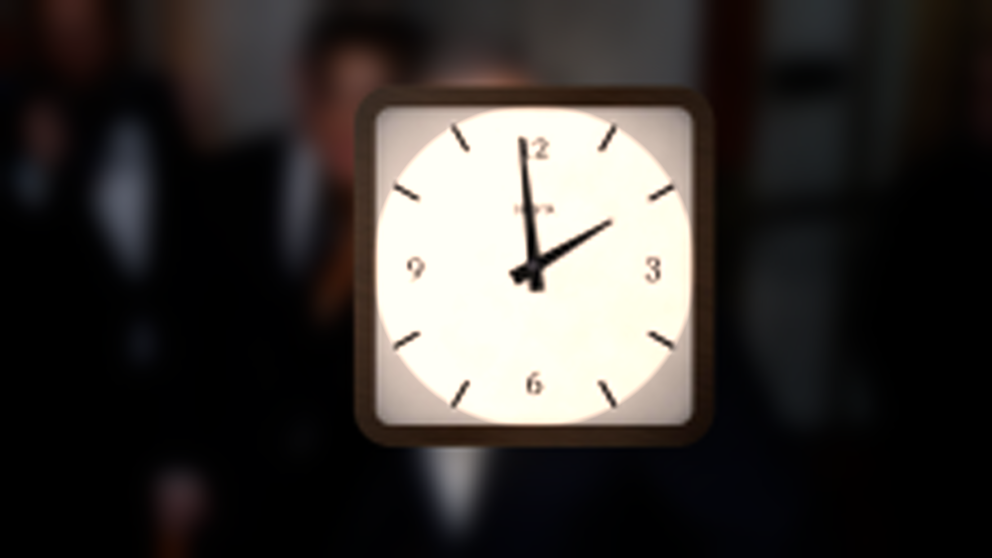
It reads 1:59
